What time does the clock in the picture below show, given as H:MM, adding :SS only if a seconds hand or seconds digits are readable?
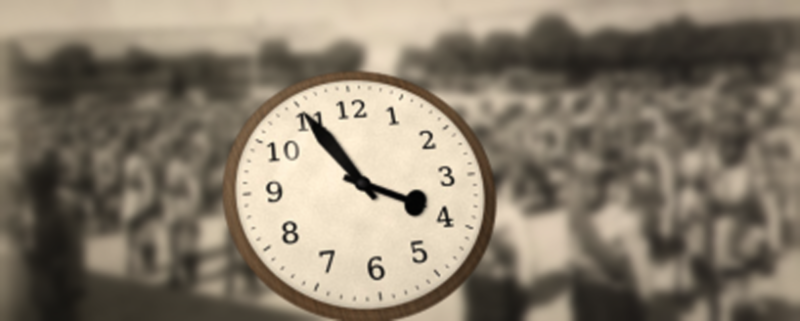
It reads 3:55
